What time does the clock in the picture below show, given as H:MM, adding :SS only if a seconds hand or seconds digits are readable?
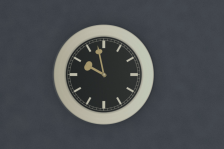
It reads 9:58
